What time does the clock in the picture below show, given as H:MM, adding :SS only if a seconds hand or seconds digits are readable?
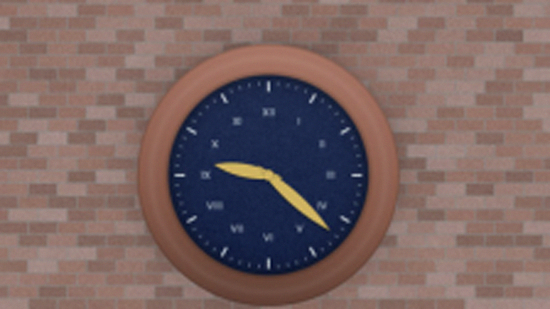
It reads 9:22
